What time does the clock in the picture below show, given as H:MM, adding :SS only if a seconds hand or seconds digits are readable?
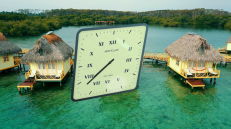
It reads 7:38
